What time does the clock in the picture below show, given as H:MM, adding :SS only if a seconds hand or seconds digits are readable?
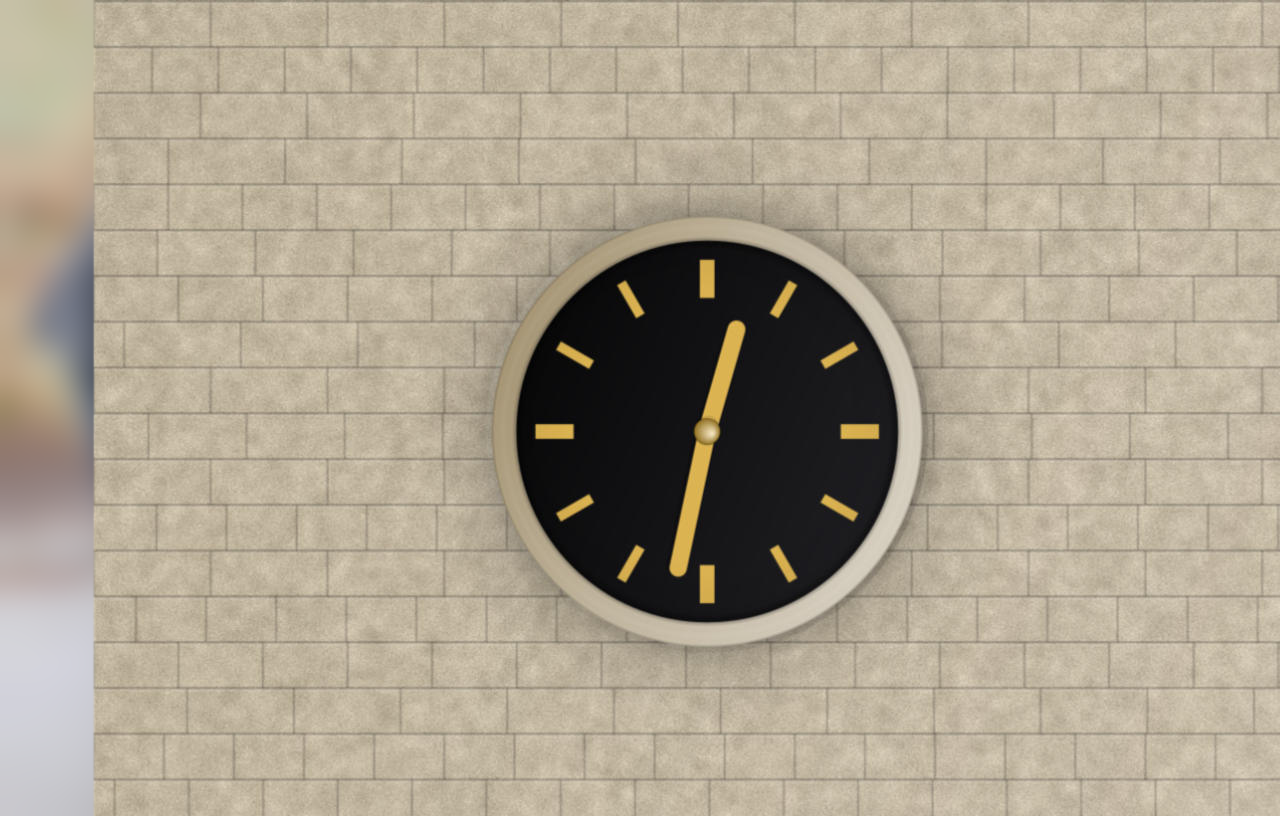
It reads 12:32
